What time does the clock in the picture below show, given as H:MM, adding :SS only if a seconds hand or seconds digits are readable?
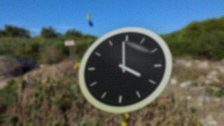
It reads 3:59
